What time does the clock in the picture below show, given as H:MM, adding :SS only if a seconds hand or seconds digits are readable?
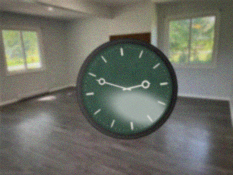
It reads 2:49
